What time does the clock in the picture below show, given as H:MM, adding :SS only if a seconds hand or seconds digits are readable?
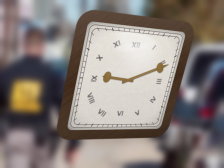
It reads 9:11
